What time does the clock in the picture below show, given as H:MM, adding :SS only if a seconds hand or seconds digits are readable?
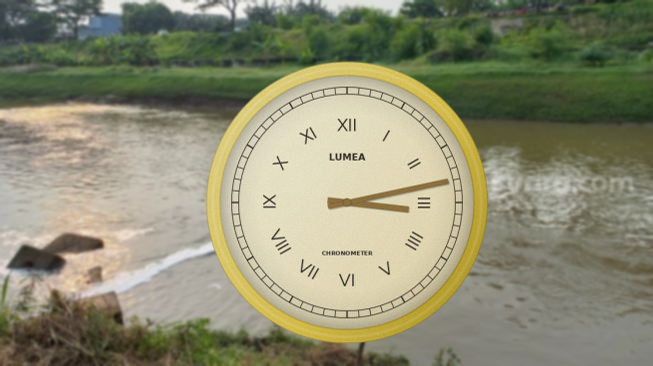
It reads 3:13
